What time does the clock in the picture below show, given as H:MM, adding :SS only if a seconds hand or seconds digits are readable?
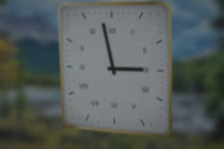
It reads 2:58
